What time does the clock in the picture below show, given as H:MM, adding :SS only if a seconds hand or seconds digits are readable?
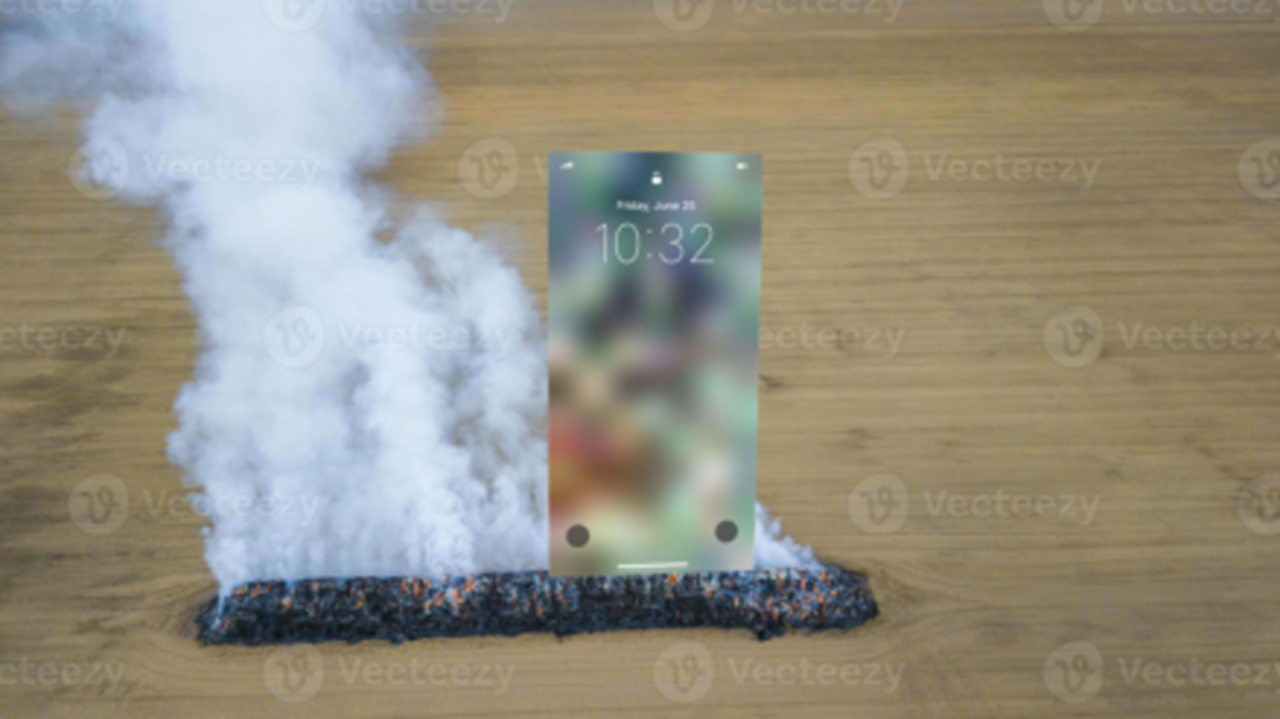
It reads 10:32
